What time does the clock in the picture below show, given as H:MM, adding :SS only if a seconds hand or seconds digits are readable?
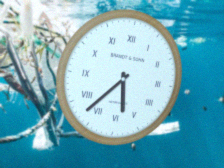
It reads 5:37
